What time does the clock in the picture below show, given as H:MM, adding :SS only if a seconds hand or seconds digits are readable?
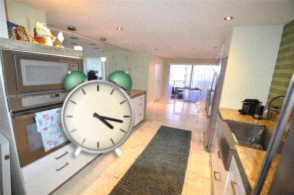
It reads 4:17
